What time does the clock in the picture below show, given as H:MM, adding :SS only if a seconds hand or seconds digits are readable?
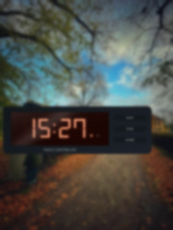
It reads 15:27
